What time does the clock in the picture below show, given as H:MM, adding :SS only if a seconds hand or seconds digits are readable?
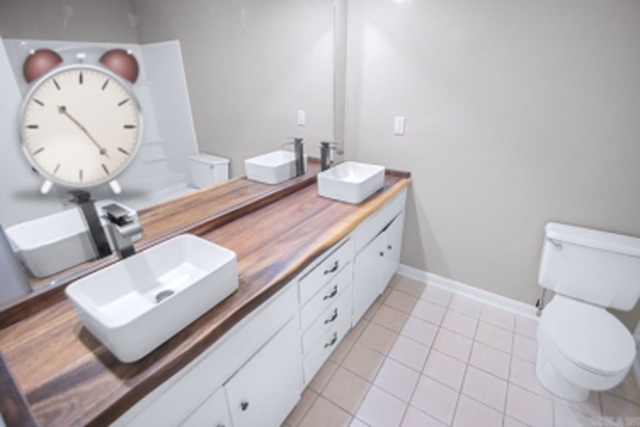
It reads 10:23
